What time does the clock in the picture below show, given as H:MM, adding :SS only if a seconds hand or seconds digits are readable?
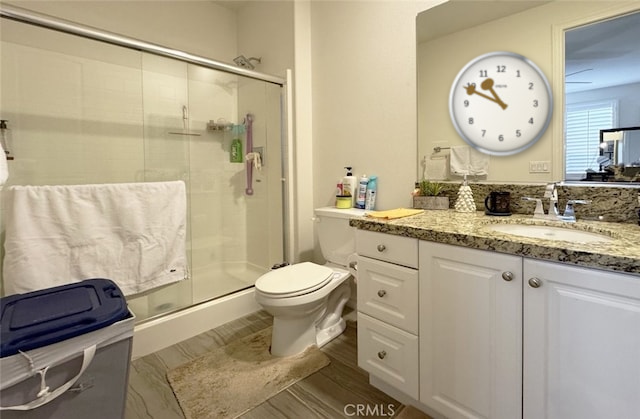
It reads 10:49
